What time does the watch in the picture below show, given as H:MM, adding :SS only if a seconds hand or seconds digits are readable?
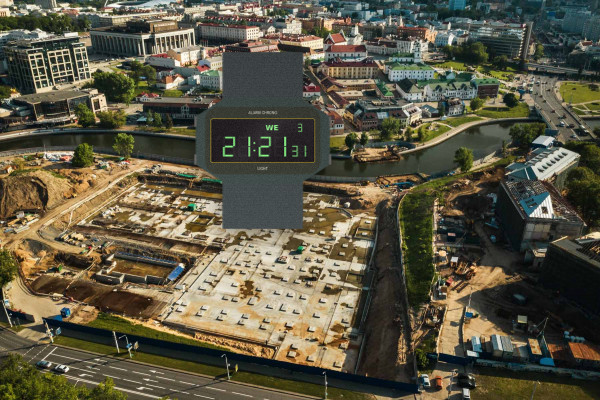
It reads 21:21:31
